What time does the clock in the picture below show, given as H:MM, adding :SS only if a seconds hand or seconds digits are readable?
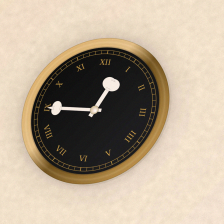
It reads 12:45
